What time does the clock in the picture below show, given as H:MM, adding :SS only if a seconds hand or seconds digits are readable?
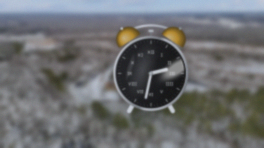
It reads 2:32
